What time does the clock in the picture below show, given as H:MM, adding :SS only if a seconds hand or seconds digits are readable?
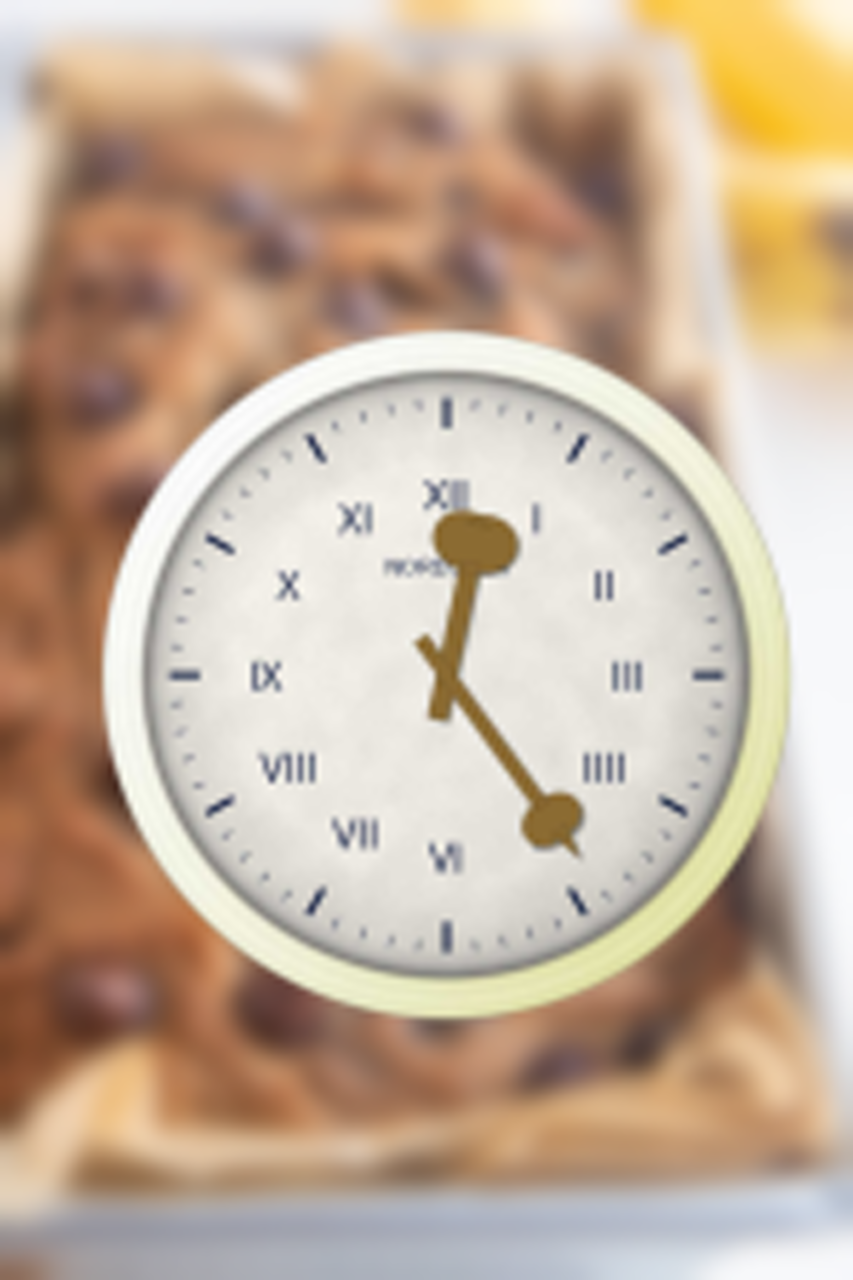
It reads 12:24
